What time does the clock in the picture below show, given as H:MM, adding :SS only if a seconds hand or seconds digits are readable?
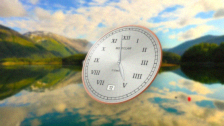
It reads 4:58
